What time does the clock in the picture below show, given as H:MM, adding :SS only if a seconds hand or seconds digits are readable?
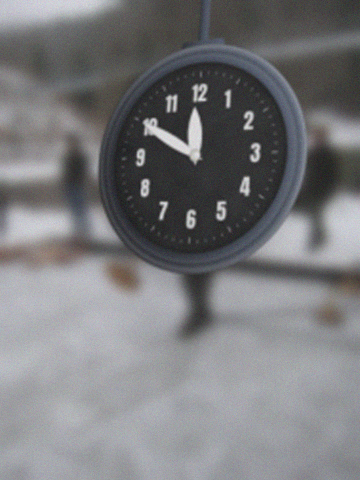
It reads 11:50
